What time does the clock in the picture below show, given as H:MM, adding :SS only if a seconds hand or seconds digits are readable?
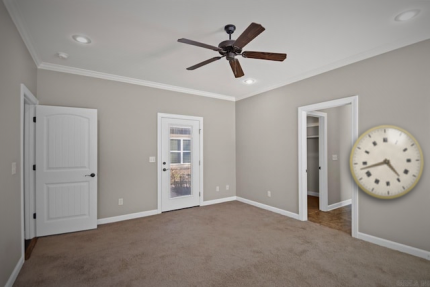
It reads 4:43
